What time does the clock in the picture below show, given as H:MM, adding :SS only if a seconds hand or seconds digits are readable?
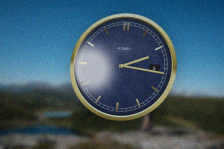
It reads 2:16
